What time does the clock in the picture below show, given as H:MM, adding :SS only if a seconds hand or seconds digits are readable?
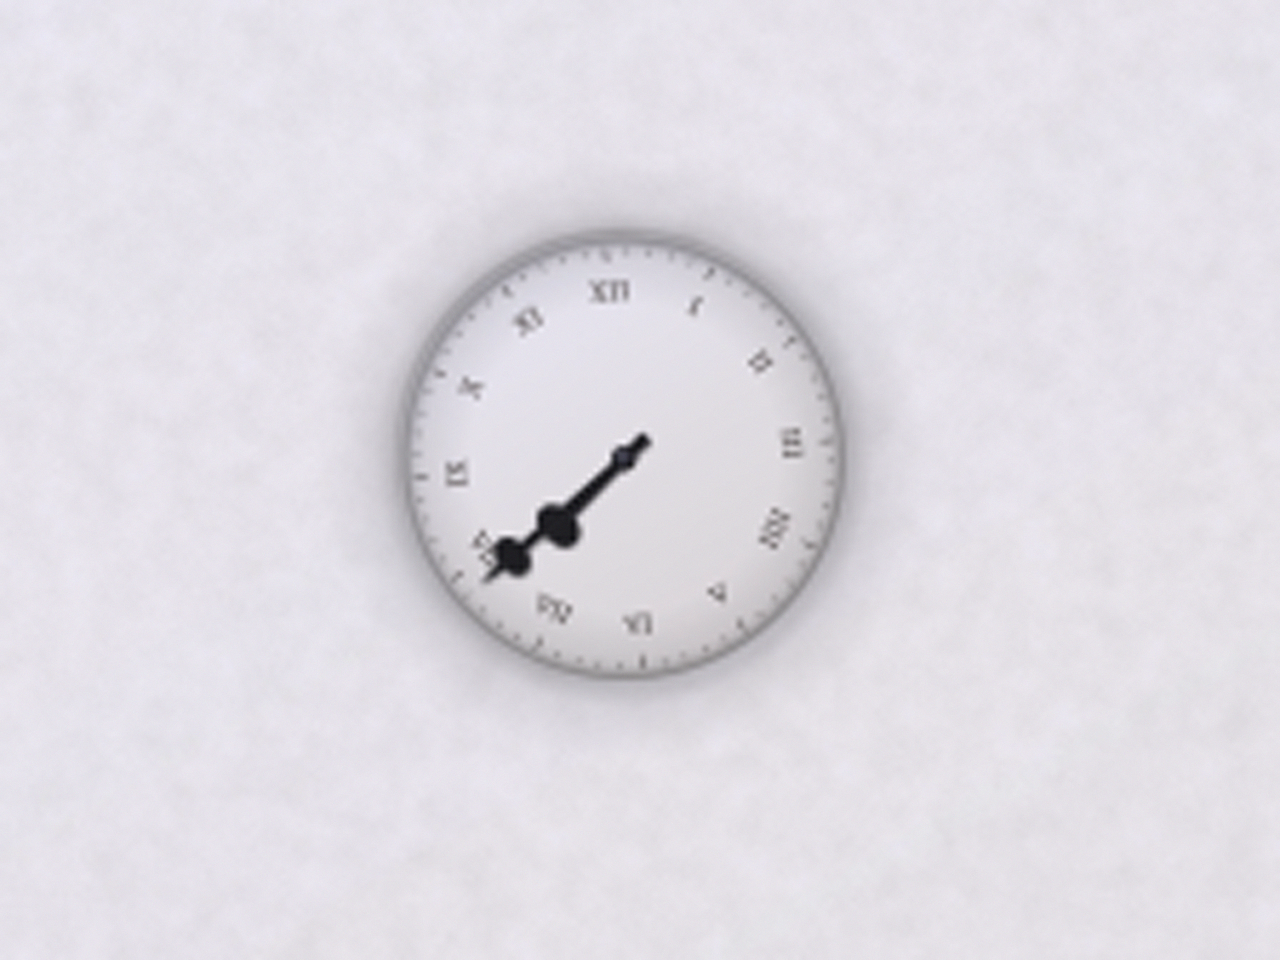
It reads 7:39
